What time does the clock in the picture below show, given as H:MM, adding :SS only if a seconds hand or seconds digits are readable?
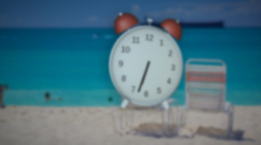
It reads 6:33
